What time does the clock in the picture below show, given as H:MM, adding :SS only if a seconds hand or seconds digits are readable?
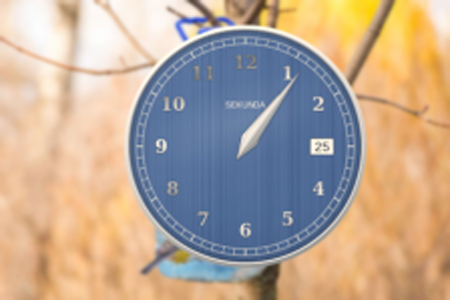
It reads 1:06
